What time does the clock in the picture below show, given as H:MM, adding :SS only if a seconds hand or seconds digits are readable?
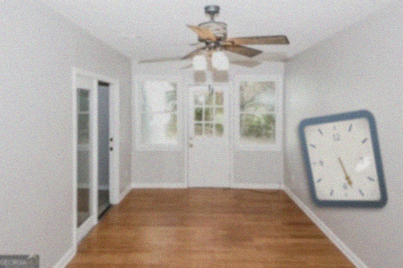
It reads 5:27
